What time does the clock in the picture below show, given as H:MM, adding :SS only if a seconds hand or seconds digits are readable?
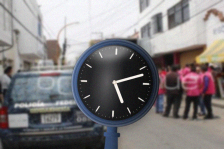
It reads 5:12
